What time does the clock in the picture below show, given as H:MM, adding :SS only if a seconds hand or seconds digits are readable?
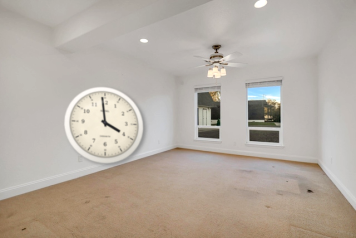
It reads 3:59
